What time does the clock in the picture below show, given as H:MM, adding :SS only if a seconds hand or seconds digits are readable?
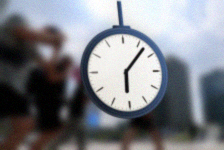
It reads 6:07
